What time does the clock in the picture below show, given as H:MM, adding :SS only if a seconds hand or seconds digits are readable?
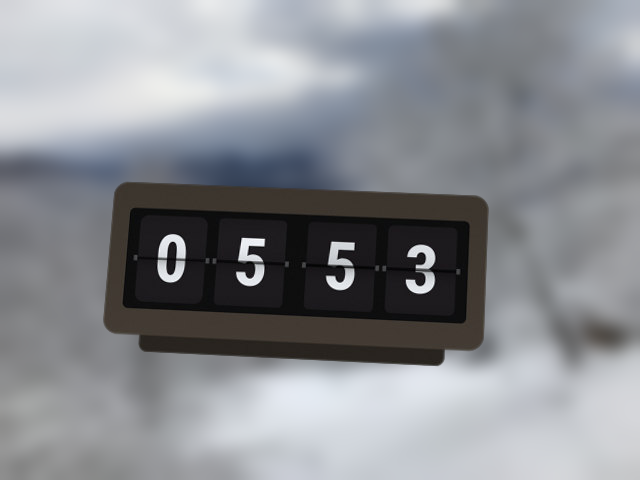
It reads 5:53
